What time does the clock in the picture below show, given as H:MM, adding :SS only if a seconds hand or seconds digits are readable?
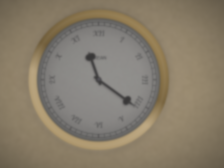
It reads 11:21
